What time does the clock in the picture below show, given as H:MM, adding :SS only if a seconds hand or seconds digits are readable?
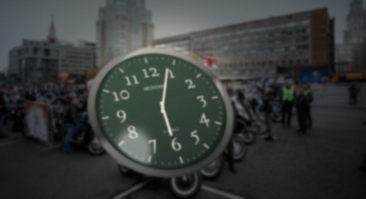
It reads 6:04
